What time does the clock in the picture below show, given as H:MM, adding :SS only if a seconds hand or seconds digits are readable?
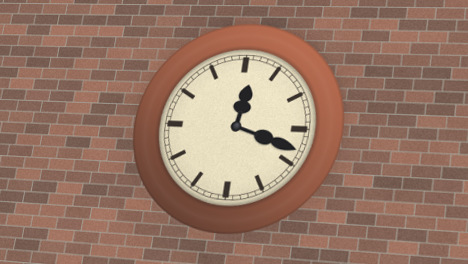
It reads 12:18
